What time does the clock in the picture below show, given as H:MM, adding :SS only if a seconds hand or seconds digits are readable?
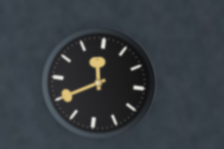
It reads 11:40
